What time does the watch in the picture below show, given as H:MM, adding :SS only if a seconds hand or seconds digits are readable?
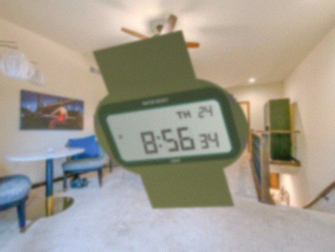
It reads 8:56:34
